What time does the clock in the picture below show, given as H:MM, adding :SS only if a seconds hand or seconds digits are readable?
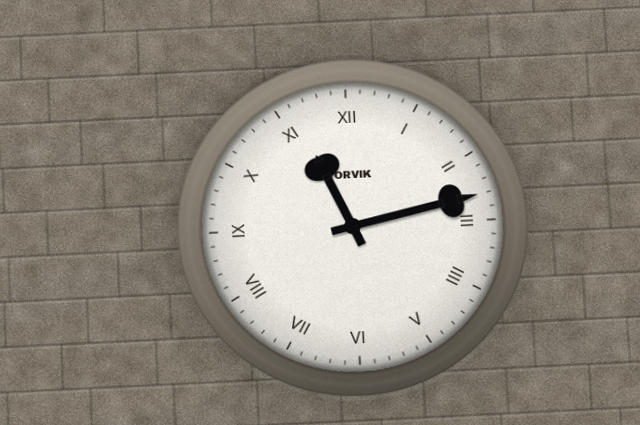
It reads 11:13
